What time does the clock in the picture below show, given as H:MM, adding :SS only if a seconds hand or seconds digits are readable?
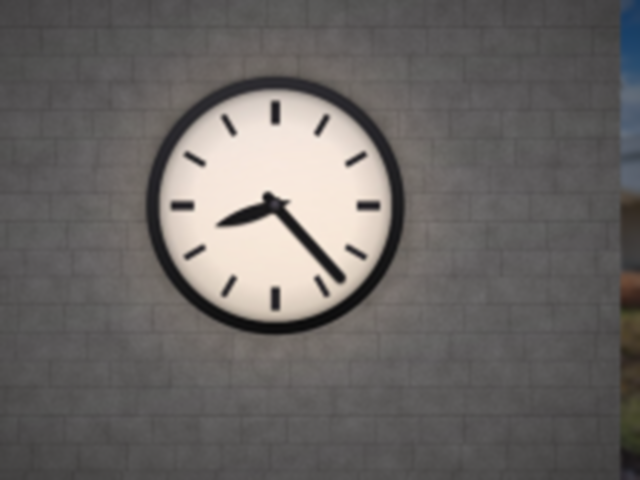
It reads 8:23
